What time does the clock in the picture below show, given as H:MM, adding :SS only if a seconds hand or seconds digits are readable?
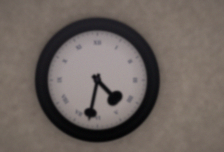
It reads 4:32
